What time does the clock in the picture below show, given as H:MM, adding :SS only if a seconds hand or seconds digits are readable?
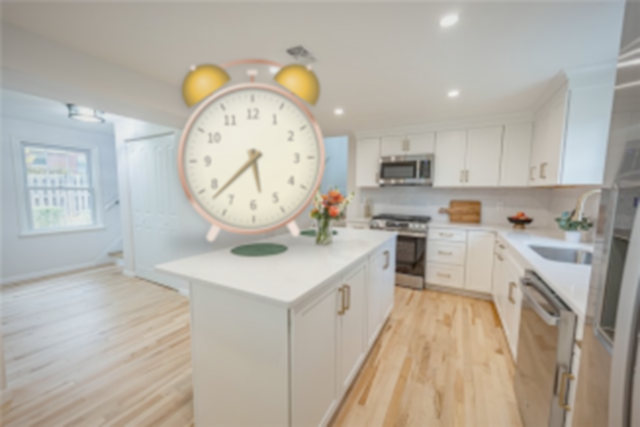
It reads 5:38
